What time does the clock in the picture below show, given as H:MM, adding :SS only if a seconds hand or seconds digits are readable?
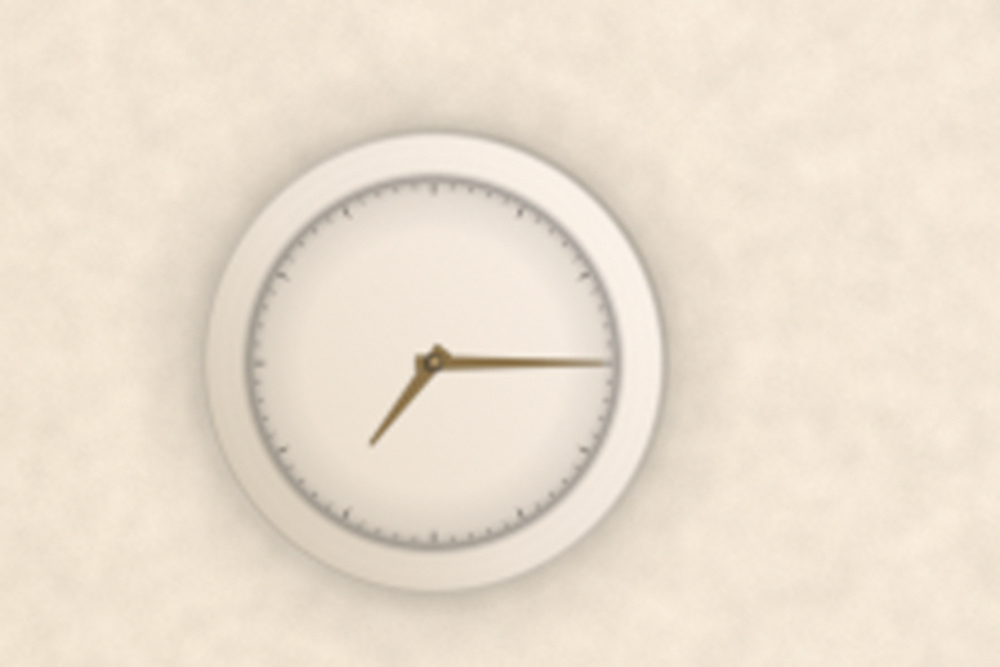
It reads 7:15
